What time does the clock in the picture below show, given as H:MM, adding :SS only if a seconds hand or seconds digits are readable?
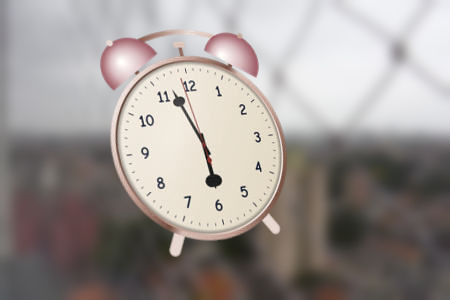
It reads 5:56:59
